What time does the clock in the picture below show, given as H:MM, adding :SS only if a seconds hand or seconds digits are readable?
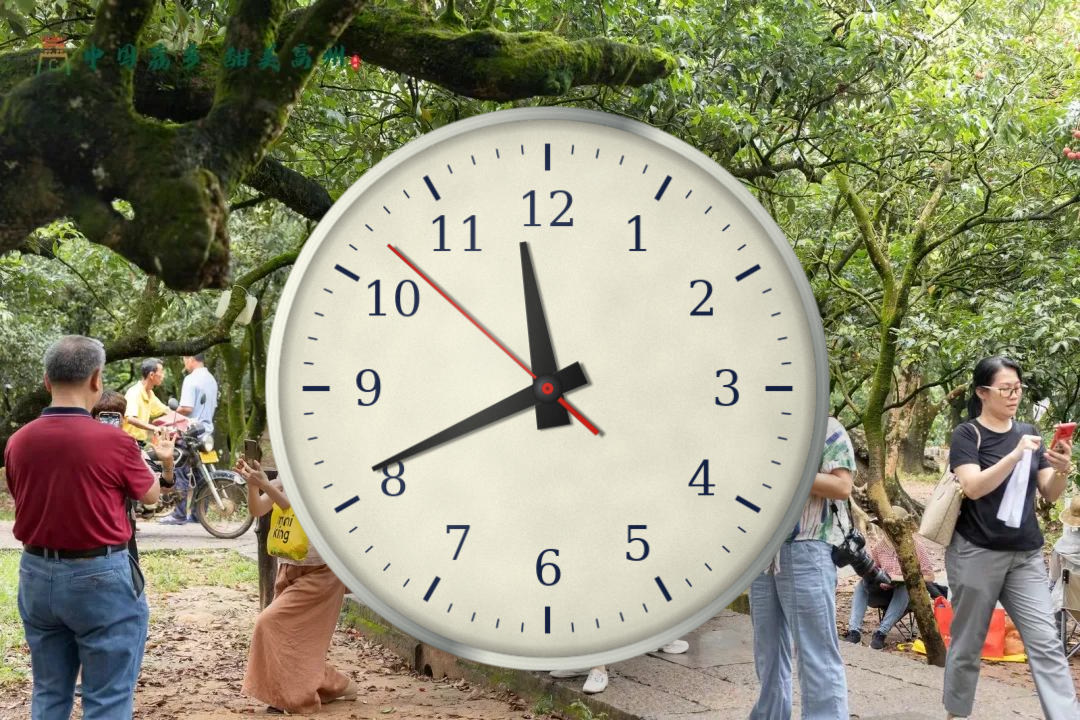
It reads 11:40:52
